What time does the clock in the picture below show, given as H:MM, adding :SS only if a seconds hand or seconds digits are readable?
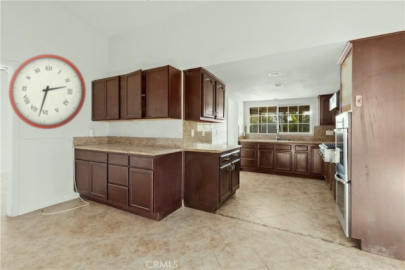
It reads 2:32
